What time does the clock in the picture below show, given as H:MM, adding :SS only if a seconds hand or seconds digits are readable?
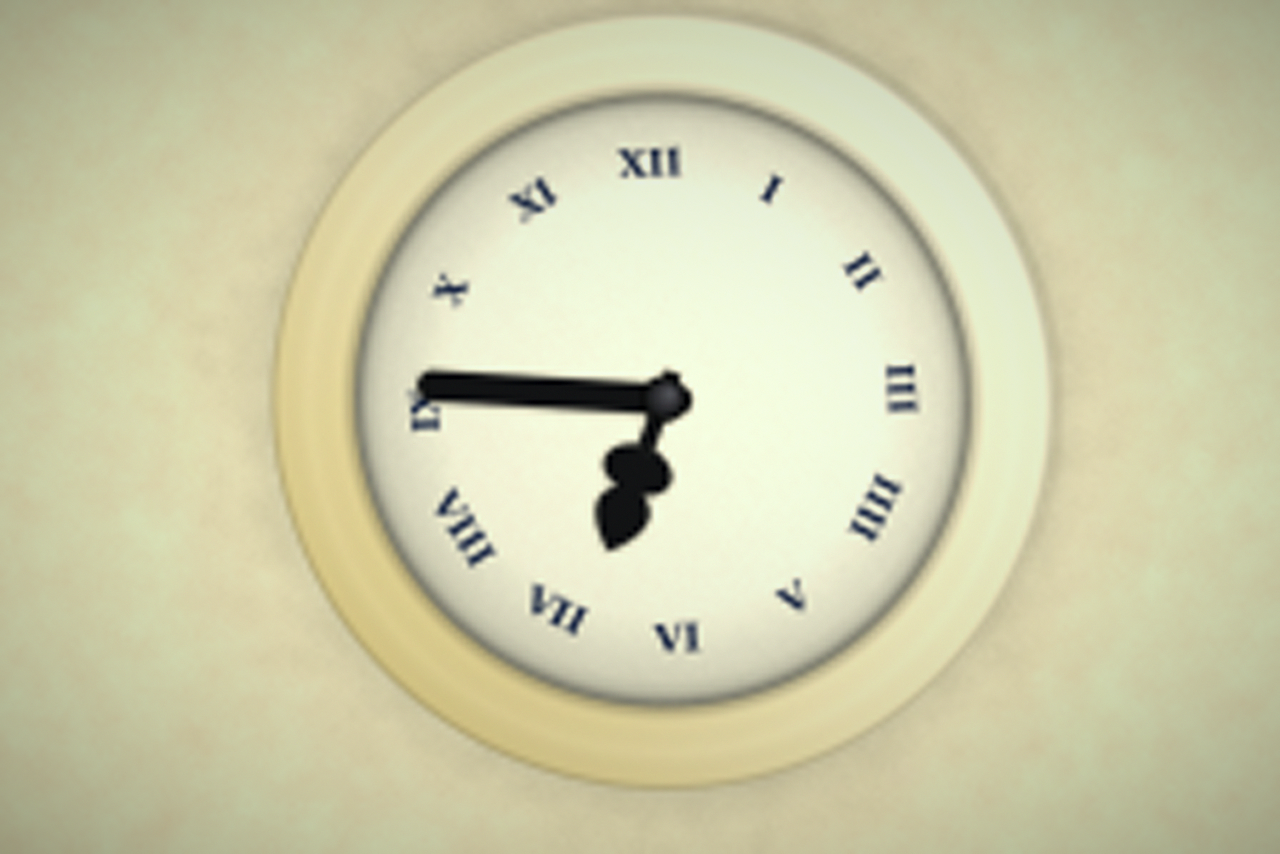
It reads 6:46
